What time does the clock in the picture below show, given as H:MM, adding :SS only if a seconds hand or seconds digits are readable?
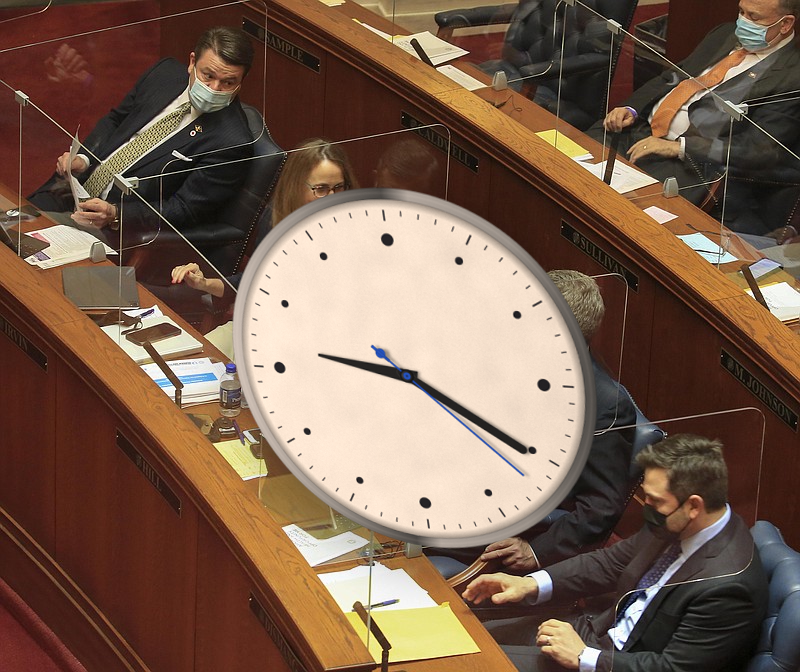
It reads 9:20:22
